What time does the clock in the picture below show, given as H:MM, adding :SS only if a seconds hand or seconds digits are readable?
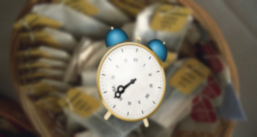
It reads 7:37
